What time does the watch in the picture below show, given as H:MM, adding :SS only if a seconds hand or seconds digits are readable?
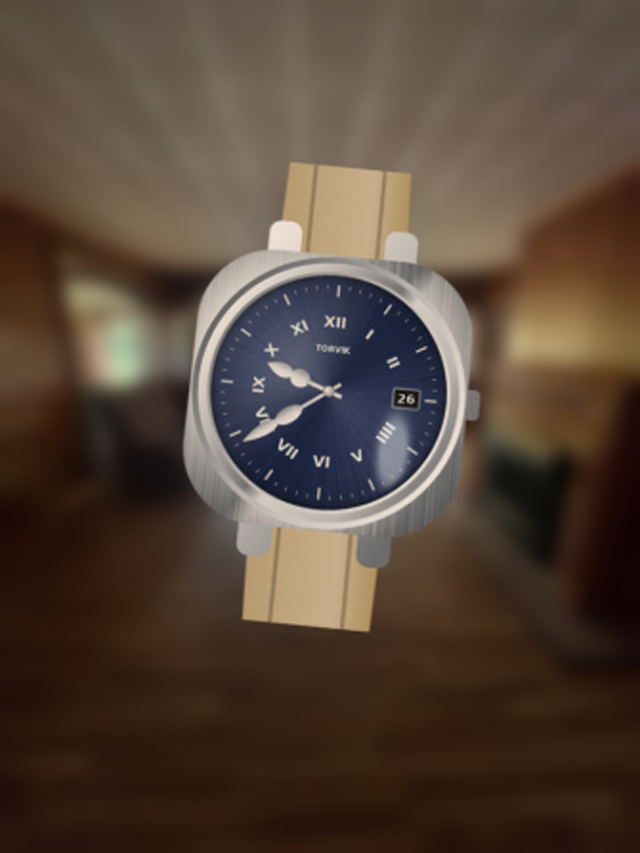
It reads 9:39
